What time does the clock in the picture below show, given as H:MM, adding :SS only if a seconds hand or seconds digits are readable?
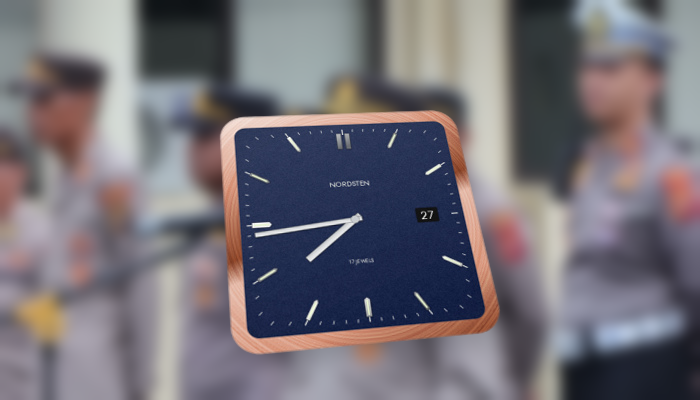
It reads 7:44
